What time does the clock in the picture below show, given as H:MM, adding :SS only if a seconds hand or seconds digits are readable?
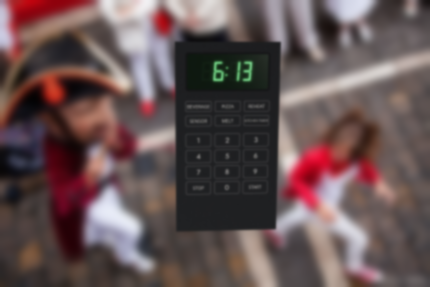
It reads 6:13
